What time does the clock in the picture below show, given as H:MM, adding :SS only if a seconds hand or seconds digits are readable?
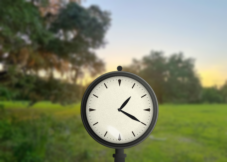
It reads 1:20
